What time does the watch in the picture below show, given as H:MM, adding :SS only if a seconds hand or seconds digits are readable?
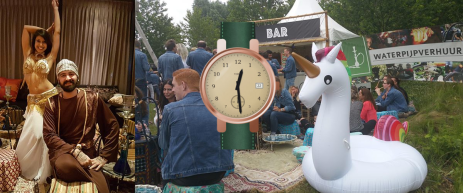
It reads 12:29
